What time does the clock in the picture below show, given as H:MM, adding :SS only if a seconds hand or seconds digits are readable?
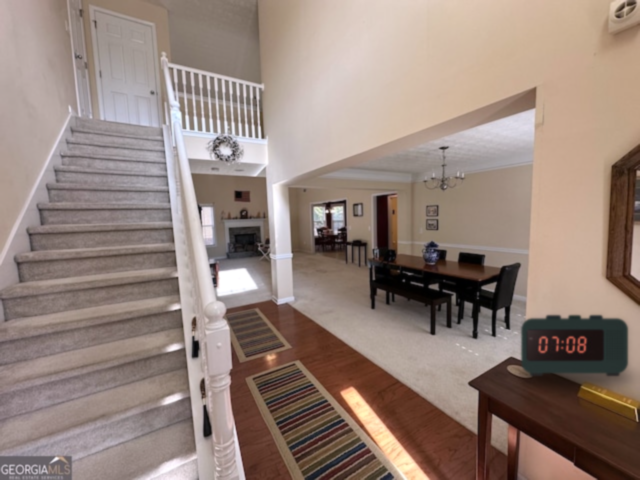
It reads 7:08
